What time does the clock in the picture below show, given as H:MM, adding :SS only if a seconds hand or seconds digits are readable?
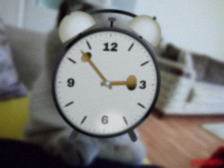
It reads 2:53
